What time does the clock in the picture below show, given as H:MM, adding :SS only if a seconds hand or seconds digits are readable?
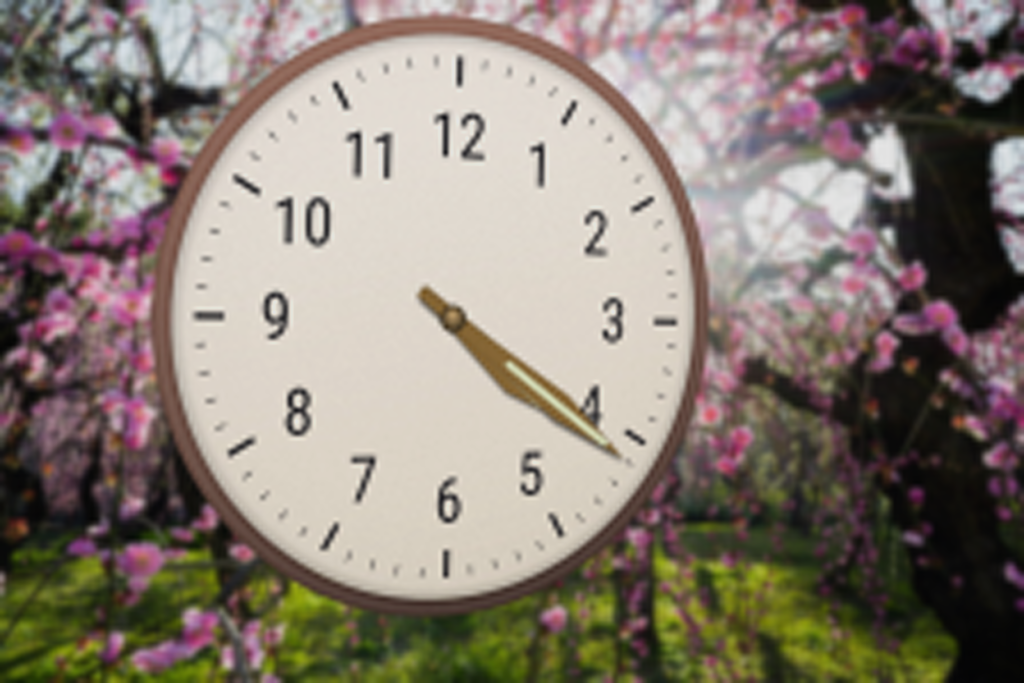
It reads 4:21
